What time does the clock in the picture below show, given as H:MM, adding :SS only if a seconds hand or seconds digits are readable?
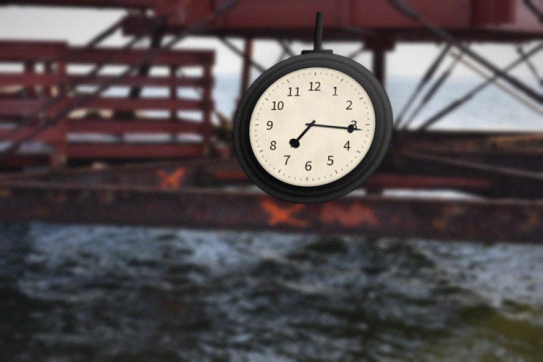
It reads 7:16
